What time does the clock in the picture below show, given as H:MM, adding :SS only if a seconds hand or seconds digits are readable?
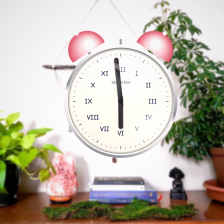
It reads 5:59
